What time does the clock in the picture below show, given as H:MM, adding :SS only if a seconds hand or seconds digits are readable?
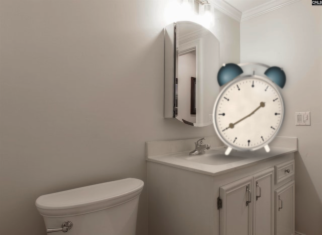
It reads 1:40
